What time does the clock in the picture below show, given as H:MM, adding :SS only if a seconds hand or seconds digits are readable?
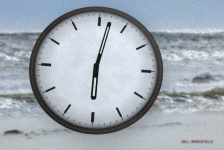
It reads 6:02
